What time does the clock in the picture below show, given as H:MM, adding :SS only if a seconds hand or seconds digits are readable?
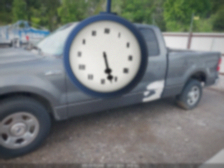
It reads 5:27
